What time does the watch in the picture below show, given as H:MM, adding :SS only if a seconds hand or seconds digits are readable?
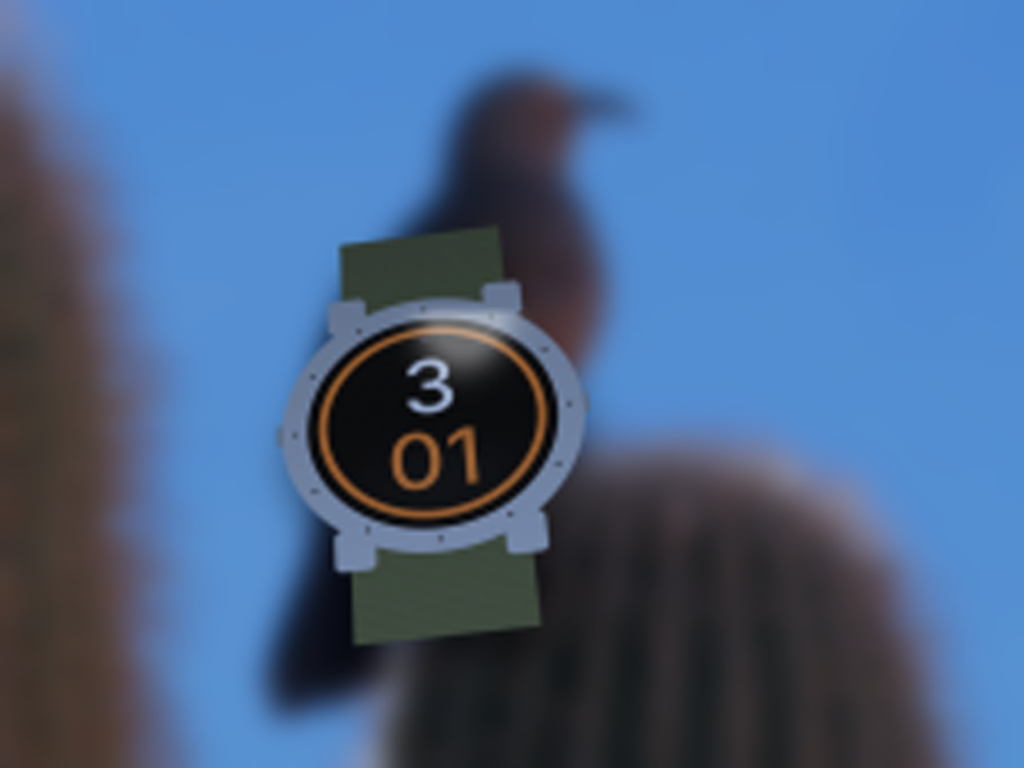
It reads 3:01
